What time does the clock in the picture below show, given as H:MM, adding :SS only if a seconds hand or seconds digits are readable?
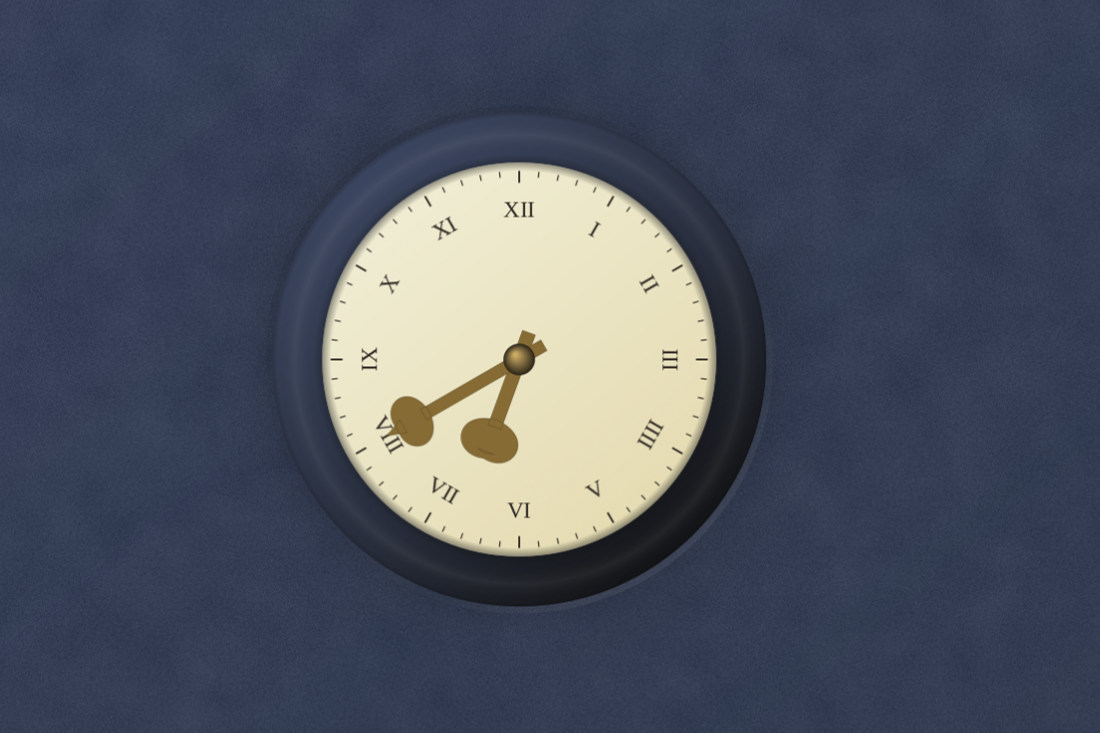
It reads 6:40
